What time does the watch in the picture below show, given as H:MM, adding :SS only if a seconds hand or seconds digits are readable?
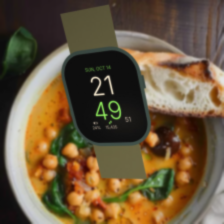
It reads 21:49
